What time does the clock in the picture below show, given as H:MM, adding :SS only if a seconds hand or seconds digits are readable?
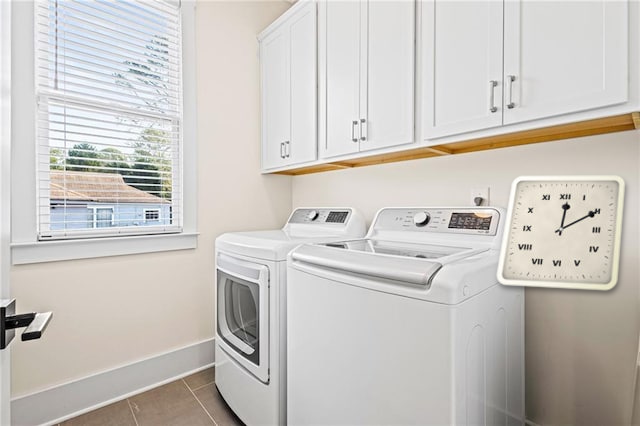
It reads 12:10
